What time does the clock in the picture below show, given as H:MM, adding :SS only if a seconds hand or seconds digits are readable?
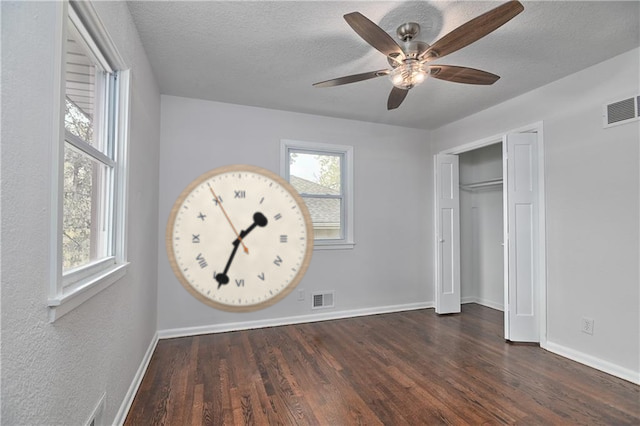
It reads 1:33:55
